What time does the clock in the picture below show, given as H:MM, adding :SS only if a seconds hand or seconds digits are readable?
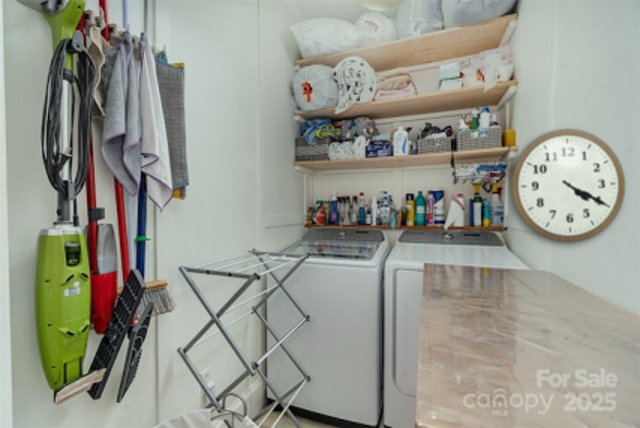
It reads 4:20
